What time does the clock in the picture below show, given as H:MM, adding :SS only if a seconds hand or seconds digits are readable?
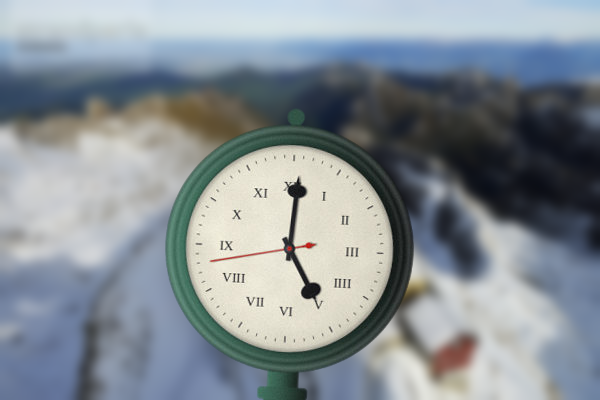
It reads 5:00:43
